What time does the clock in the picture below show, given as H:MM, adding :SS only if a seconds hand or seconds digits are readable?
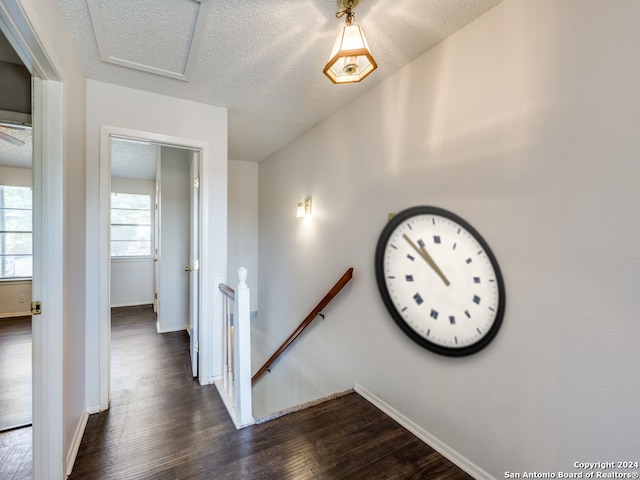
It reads 10:53
